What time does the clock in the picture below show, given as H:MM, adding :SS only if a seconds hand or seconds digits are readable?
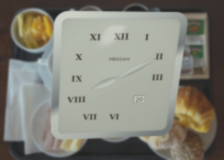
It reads 8:10
